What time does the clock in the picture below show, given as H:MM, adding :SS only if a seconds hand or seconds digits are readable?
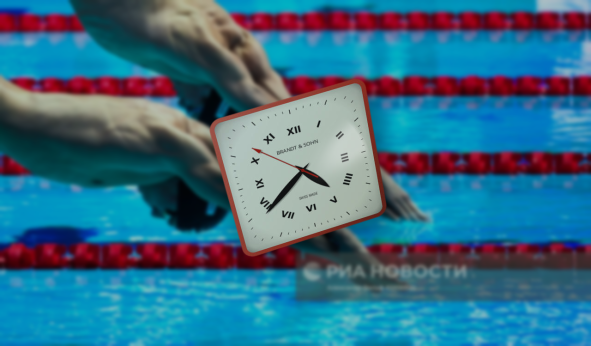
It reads 4:38:52
